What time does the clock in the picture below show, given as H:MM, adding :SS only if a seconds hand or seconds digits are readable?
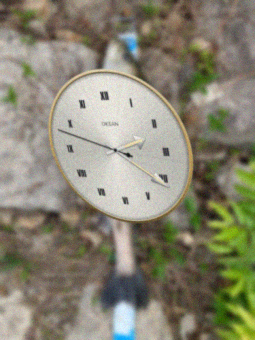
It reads 2:20:48
